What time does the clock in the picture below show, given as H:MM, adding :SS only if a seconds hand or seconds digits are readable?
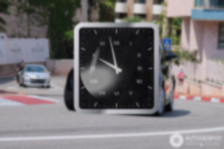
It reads 9:58
